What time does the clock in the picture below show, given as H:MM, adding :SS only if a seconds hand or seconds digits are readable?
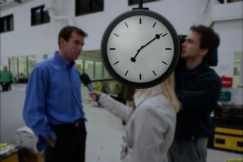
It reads 7:09
